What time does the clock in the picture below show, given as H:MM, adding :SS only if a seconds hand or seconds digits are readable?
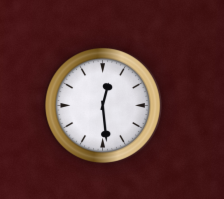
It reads 12:29
